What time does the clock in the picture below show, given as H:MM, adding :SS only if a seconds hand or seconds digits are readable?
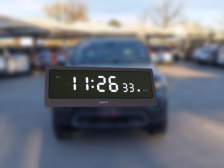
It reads 11:26:33
